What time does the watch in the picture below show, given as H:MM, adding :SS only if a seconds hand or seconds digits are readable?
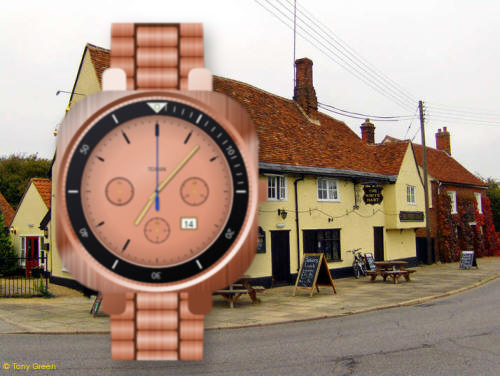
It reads 7:07
